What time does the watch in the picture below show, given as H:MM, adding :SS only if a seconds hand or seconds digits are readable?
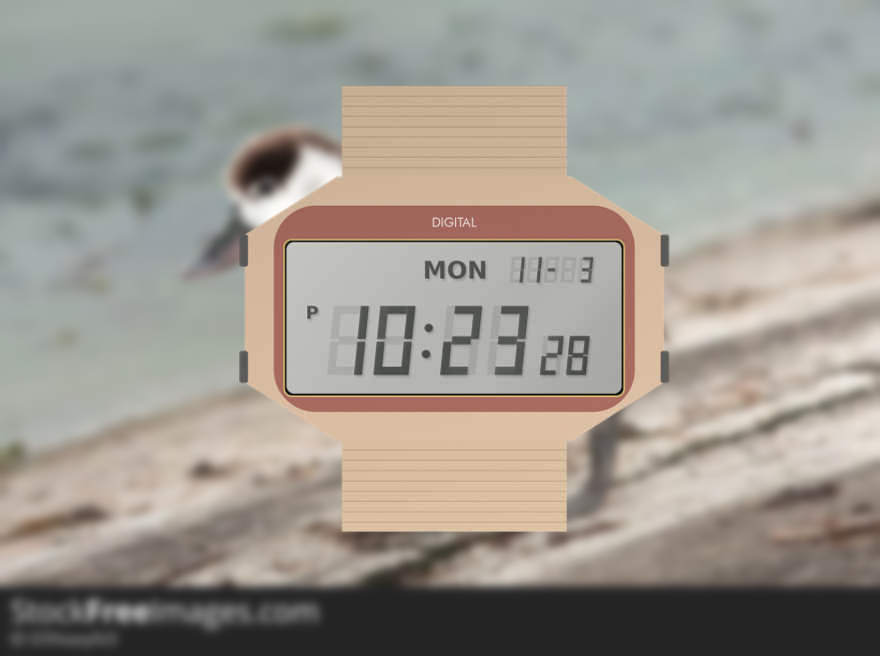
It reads 10:23:28
